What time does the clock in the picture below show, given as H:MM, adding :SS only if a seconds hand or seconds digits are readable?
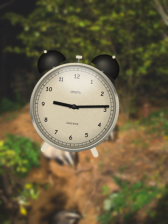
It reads 9:14
